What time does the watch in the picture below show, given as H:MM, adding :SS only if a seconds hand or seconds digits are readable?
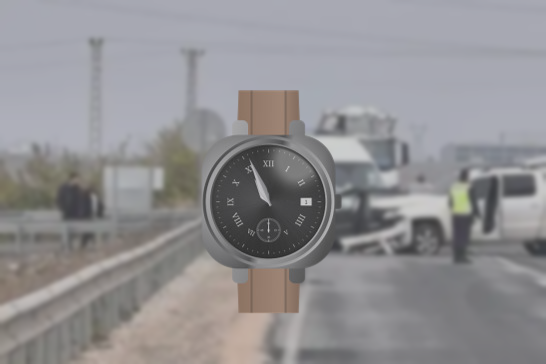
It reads 10:56
